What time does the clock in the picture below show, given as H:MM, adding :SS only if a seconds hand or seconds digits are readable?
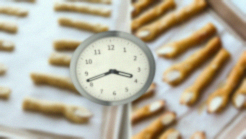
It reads 3:42
